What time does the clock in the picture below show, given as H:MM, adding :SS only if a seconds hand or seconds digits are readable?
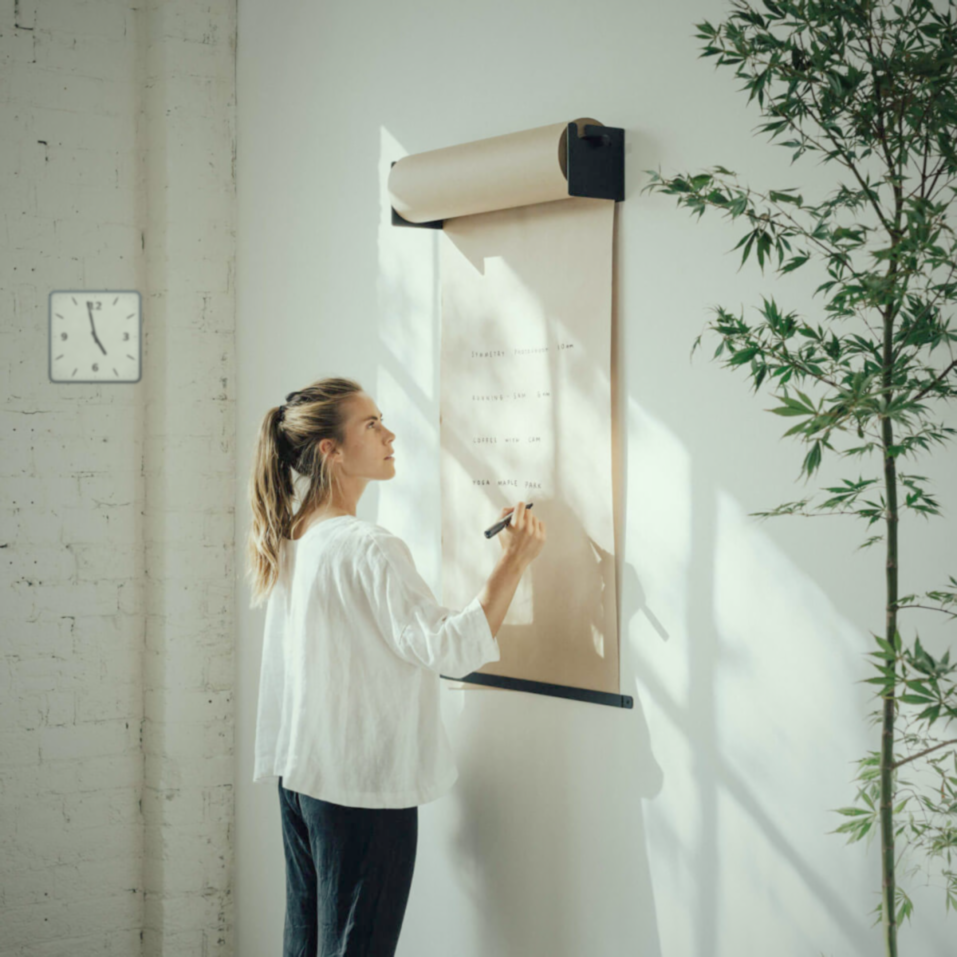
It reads 4:58
